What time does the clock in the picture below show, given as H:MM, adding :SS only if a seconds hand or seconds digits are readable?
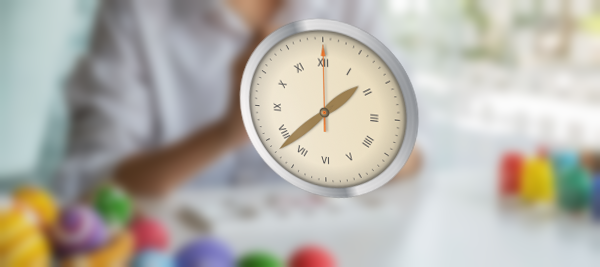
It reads 1:38:00
